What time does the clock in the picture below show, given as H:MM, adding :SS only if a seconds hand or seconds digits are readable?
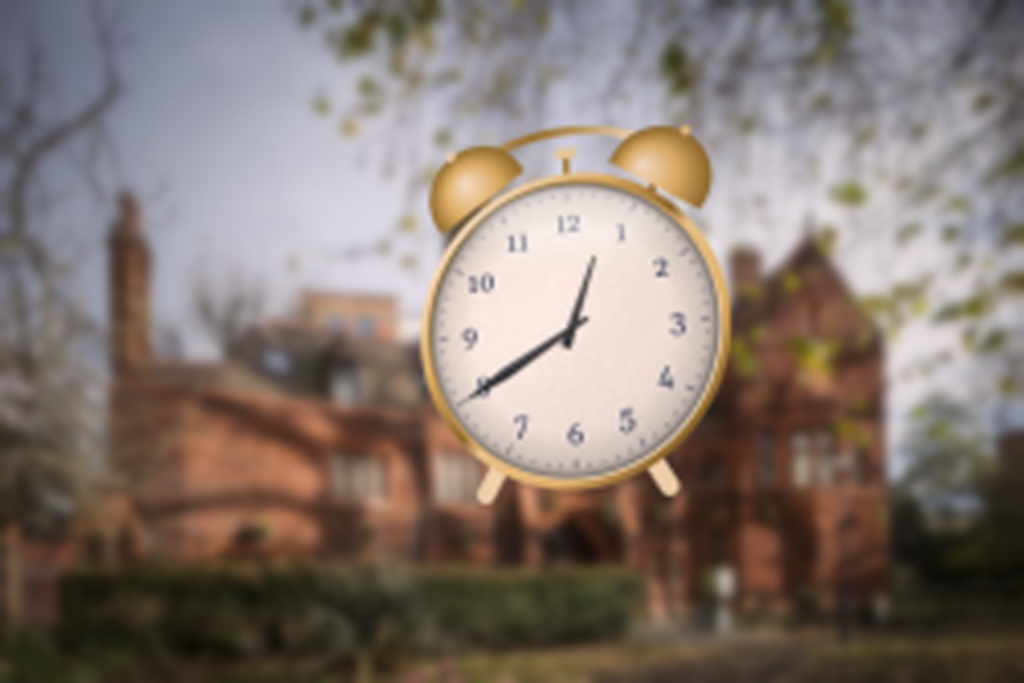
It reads 12:40
